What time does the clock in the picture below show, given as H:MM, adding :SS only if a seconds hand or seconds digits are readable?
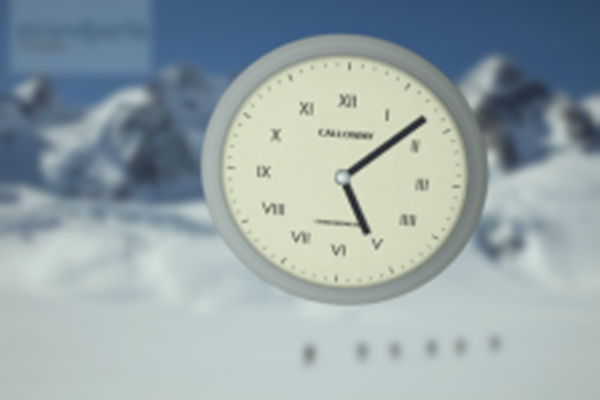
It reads 5:08
